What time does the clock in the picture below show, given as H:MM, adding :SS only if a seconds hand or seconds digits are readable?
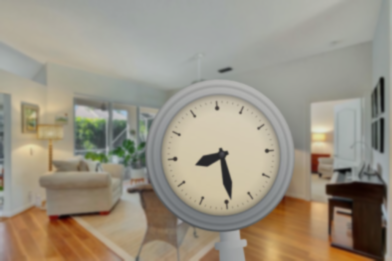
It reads 8:29
